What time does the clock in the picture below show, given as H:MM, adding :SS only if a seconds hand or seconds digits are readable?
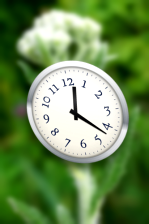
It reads 12:22
